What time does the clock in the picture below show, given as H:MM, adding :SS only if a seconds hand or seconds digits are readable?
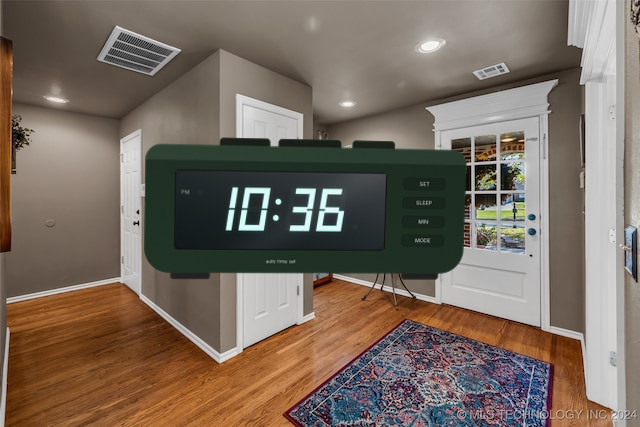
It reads 10:36
